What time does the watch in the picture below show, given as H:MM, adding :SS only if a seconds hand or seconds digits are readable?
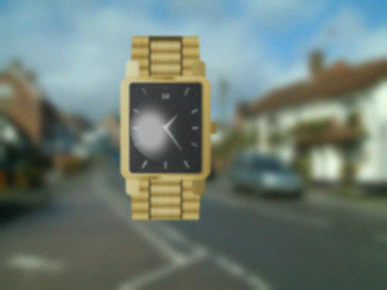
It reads 1:24
